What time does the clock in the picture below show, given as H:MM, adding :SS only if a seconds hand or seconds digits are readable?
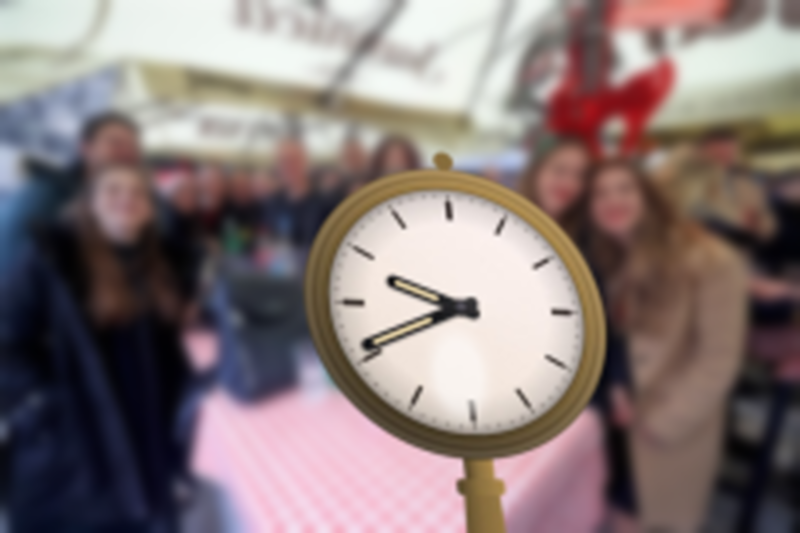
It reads 9:41
